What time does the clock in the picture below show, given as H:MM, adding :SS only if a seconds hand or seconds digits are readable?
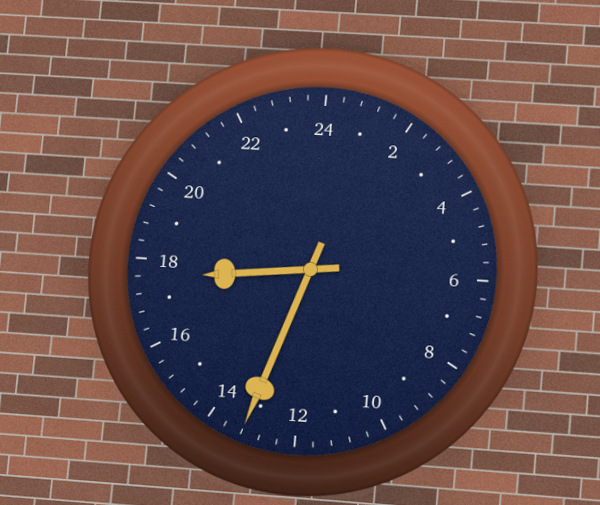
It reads 17:33
